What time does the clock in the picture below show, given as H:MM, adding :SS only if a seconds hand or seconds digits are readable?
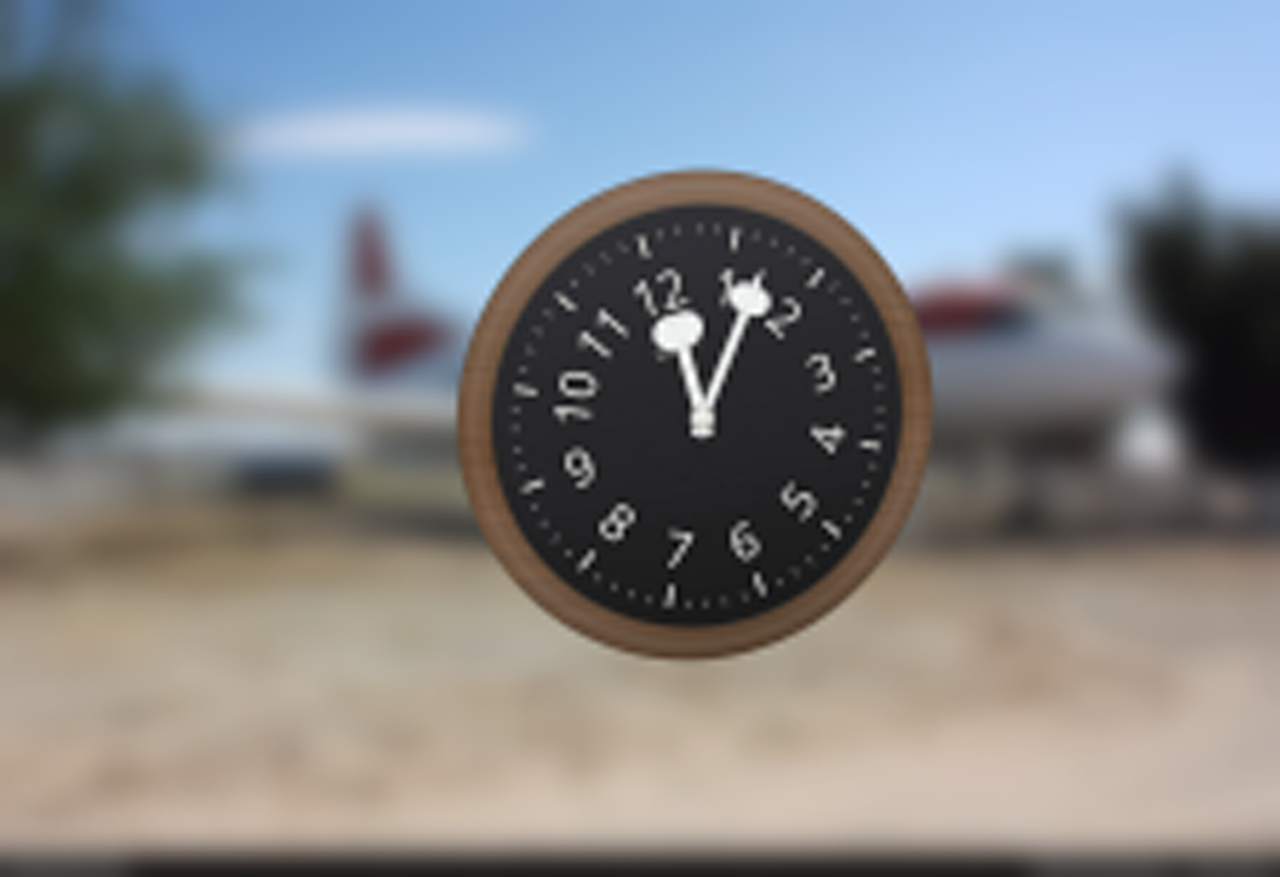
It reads 12:07
